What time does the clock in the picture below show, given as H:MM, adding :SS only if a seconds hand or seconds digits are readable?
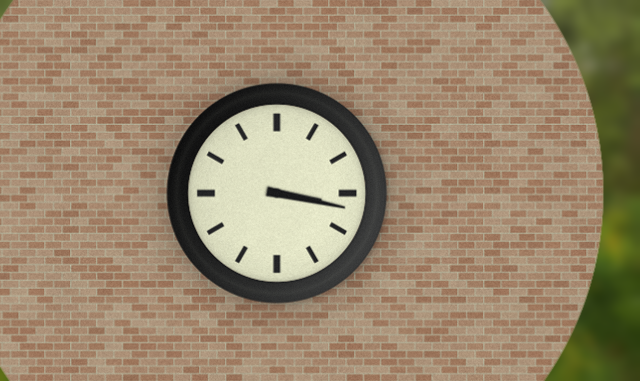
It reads 3:17
